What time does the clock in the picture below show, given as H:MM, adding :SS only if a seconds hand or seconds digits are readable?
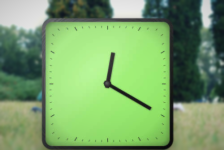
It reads 12:20
